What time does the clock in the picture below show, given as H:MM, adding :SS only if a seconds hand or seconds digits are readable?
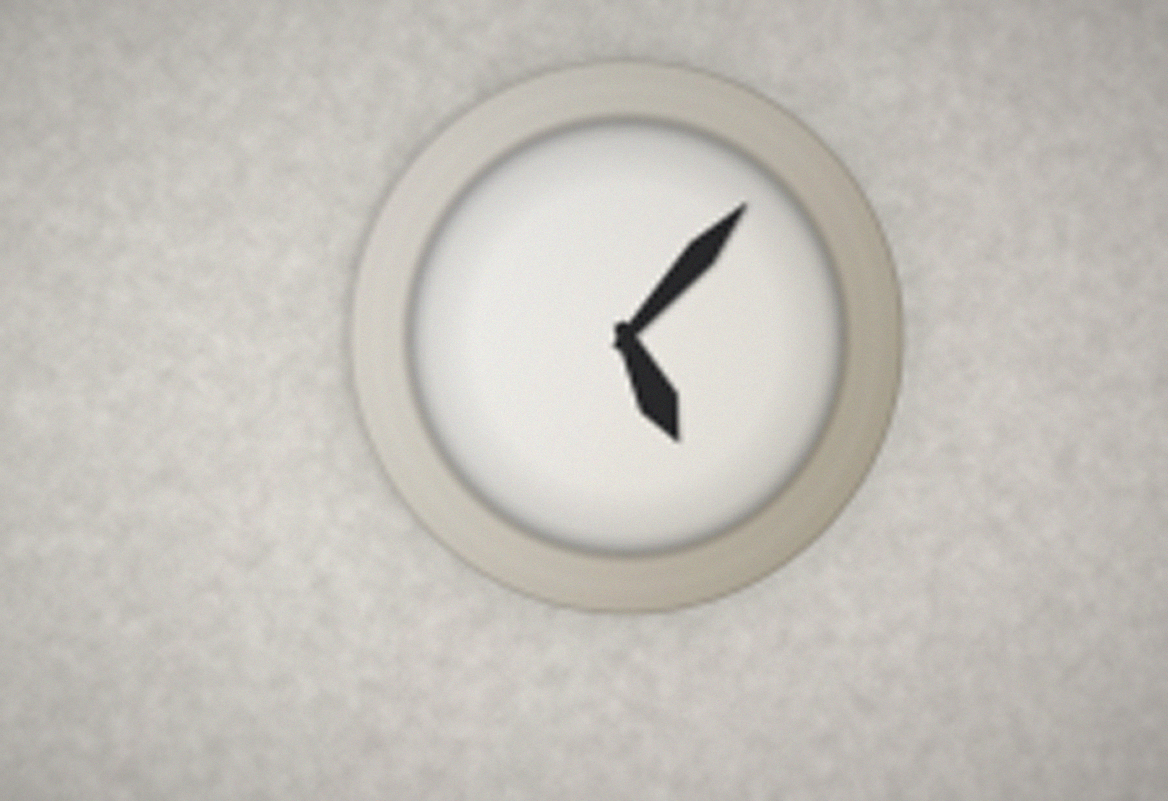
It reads 5:07
